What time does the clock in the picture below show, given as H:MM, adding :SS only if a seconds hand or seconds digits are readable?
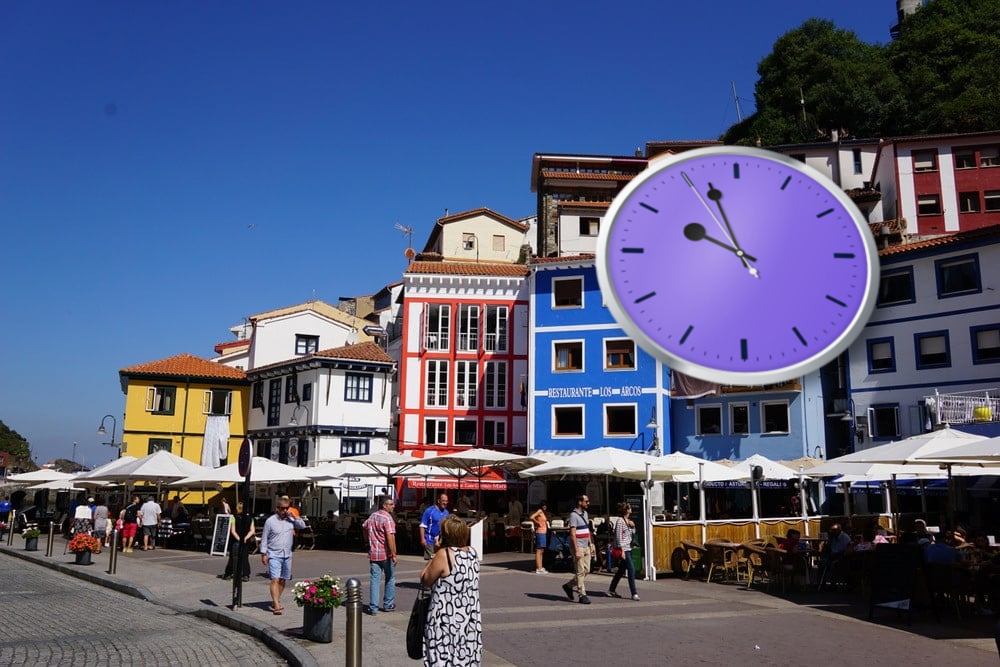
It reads 9:56:55
